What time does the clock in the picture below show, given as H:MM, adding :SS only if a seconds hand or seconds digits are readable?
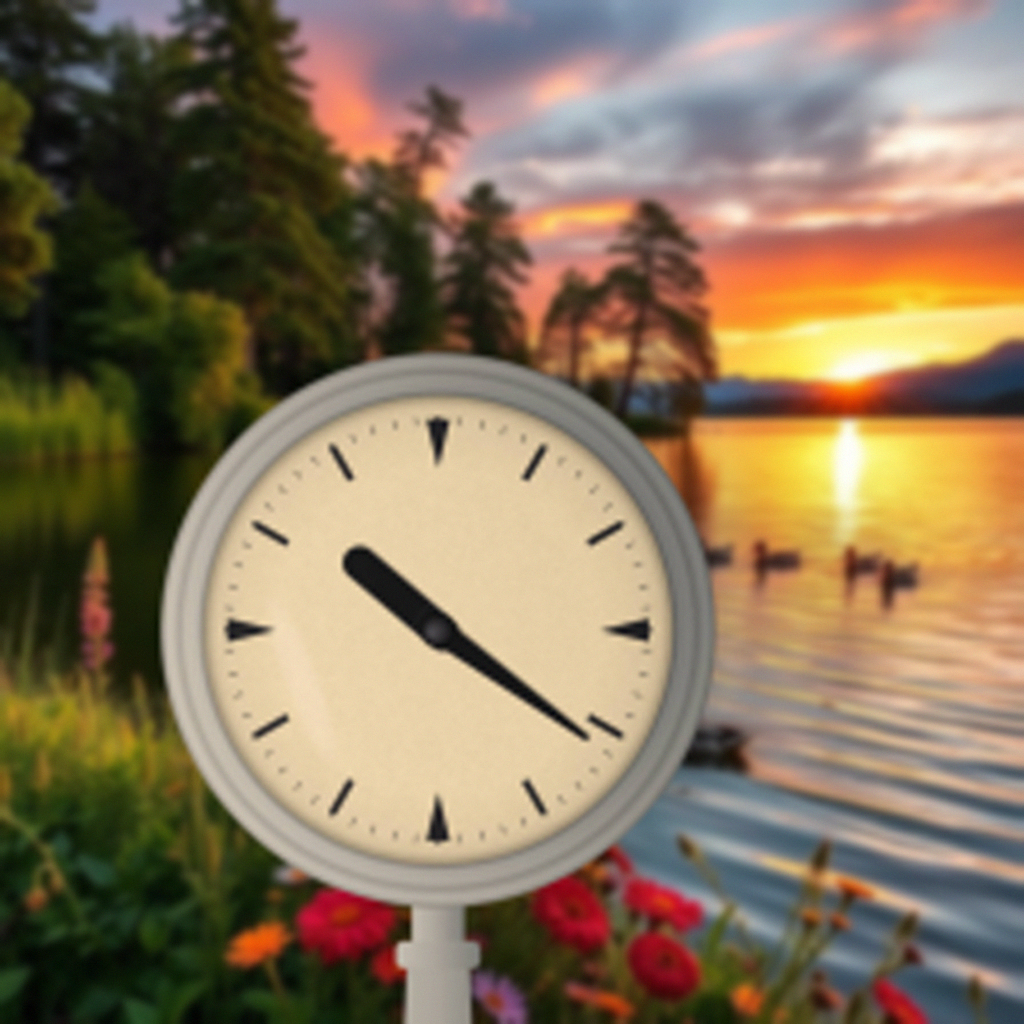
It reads 10:21
